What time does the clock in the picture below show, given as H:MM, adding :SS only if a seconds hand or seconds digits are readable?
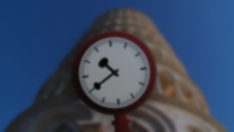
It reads 10:40
